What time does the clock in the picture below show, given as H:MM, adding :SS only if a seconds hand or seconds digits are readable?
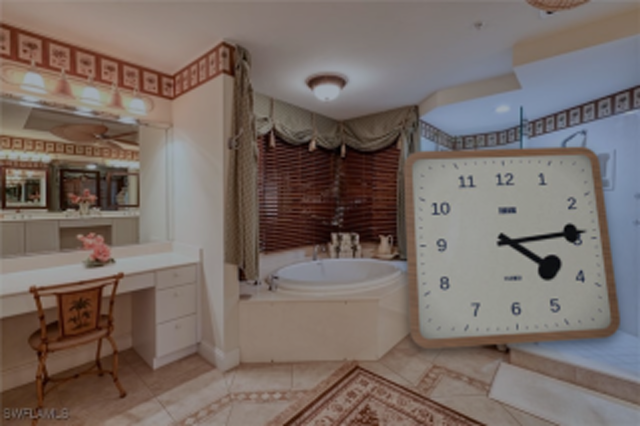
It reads 4:14
